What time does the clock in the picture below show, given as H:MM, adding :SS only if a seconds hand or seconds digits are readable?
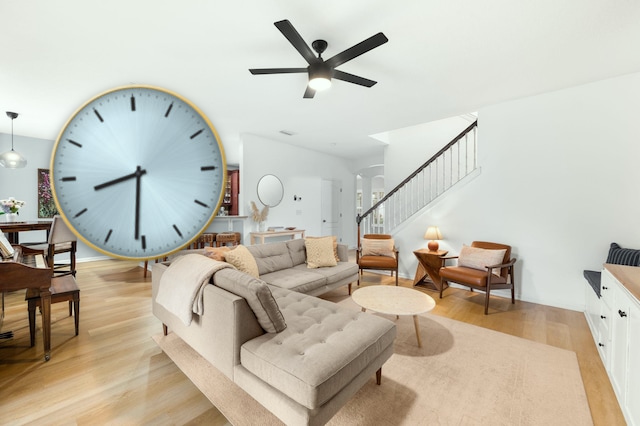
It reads 8:31
